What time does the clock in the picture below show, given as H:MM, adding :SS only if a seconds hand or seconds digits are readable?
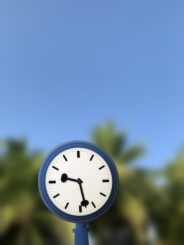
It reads 9:28
